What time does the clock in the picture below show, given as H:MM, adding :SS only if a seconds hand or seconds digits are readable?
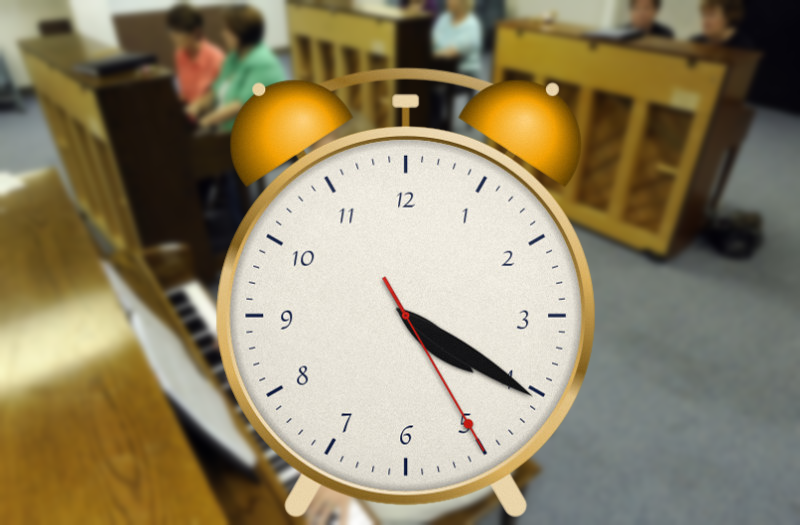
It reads 4:20:25
